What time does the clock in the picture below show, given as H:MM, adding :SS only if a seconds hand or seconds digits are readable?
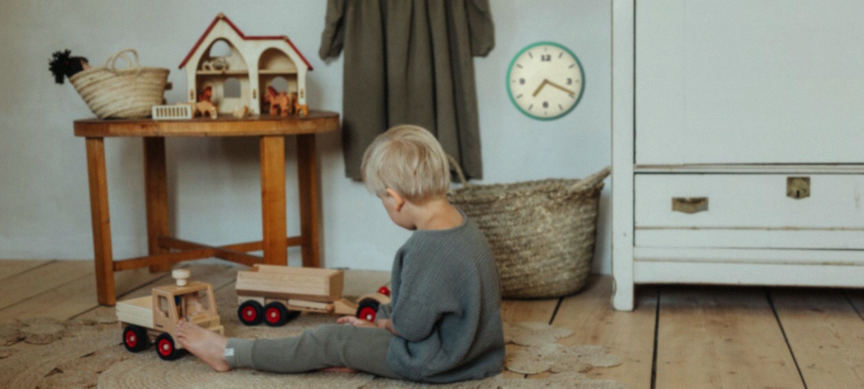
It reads 7:19
